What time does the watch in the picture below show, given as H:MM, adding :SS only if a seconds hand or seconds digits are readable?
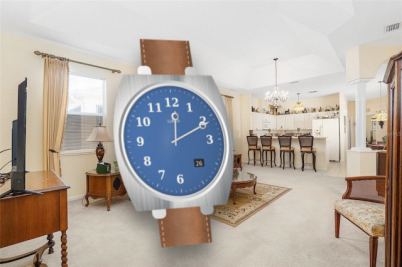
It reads 12:11
